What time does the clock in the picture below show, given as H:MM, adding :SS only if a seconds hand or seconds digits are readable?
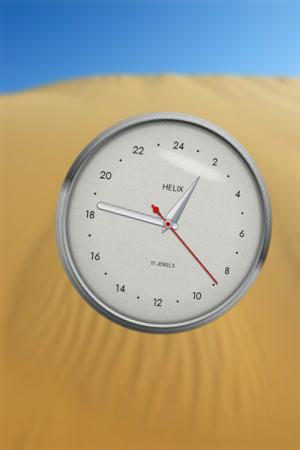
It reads 1:46:22
